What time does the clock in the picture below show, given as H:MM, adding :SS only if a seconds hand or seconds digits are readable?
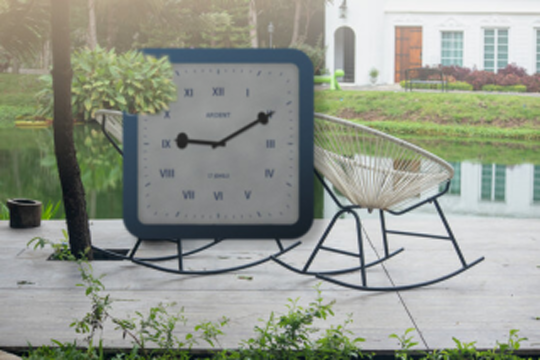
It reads 9:10
